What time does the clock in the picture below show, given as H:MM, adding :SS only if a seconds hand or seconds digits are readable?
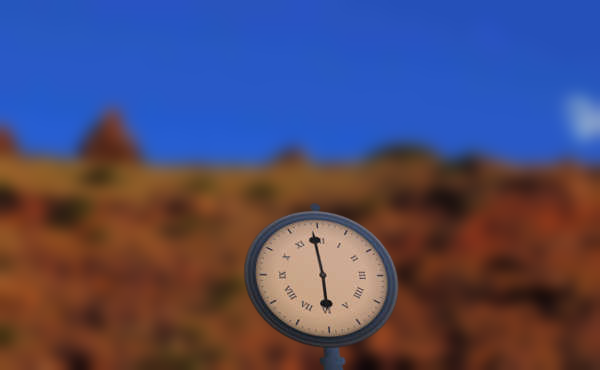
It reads 5:59
